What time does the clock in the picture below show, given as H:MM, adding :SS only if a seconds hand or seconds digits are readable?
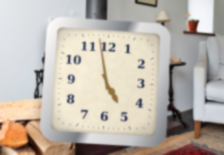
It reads 4:58
